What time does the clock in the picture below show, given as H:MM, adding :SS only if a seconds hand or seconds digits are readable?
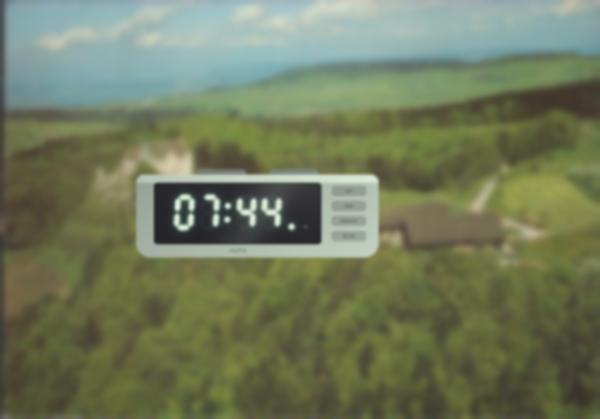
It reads 7:44
